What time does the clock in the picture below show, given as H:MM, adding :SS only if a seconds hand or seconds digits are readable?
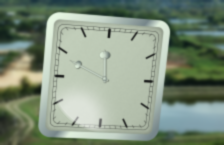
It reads 11:49
